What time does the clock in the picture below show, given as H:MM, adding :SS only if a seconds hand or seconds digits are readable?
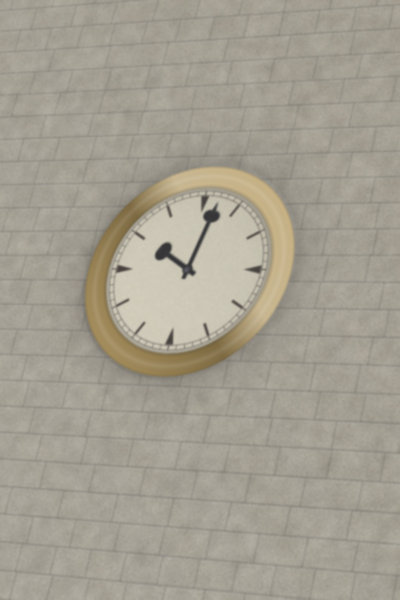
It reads 10:02
